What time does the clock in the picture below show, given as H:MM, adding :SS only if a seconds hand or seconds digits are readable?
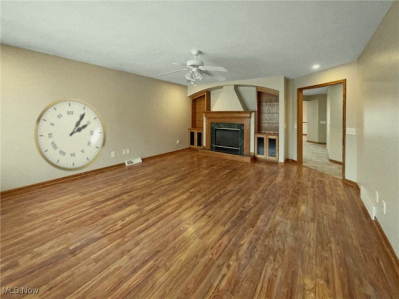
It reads 2:06
